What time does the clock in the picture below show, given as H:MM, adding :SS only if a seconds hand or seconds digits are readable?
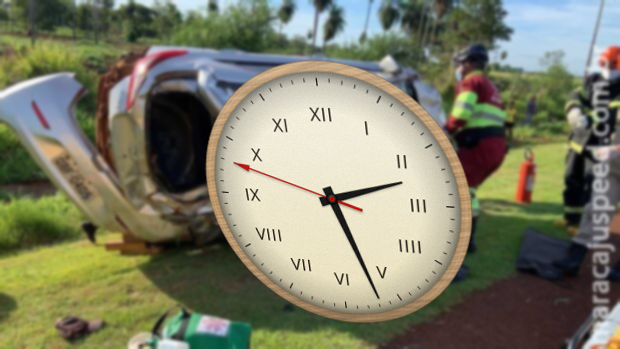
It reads 2:26:48
